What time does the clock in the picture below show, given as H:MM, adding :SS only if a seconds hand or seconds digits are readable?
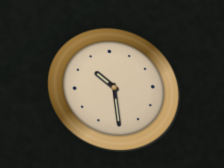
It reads 10:30
